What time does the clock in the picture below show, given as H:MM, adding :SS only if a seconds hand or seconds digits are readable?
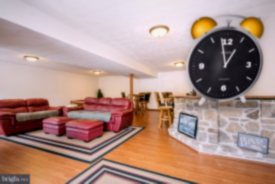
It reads 12:58
